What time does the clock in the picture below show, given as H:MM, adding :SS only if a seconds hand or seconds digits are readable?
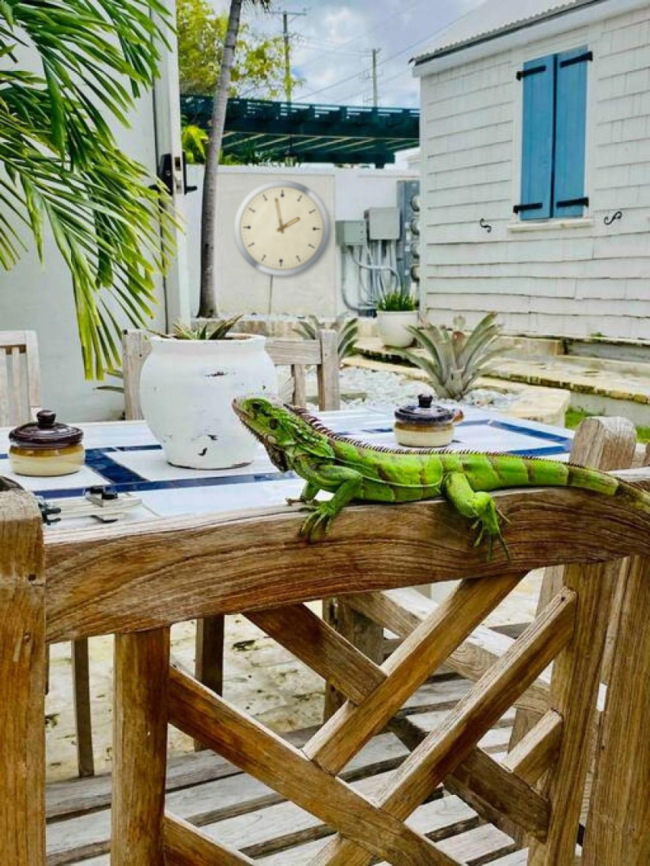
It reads 1:58
